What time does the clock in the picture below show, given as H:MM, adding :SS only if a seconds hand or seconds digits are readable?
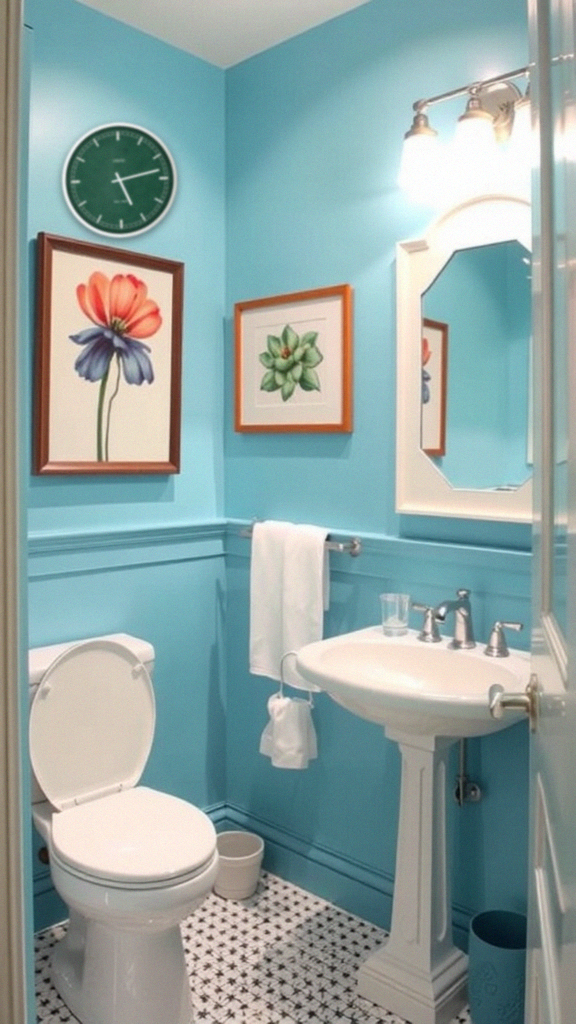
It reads 5:13
